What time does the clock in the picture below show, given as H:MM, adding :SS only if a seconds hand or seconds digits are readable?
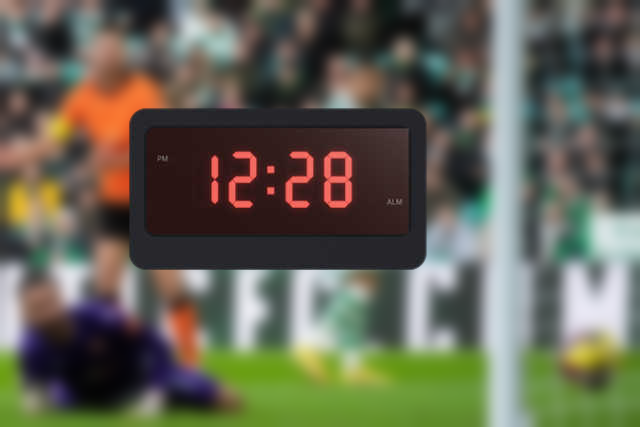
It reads 12:28
